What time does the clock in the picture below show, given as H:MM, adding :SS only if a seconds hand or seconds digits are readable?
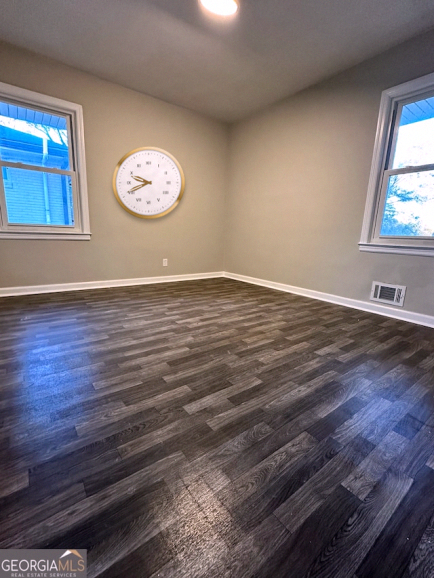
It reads 9:41
